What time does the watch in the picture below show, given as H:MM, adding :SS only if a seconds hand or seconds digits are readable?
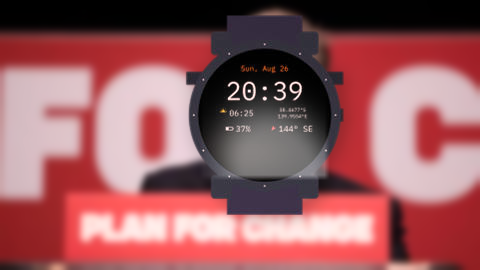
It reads 20:39
